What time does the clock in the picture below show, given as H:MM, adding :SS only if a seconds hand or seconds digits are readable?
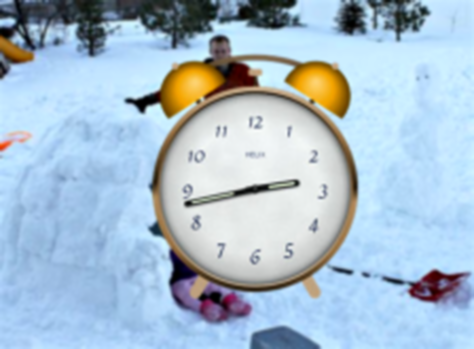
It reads 2:43
